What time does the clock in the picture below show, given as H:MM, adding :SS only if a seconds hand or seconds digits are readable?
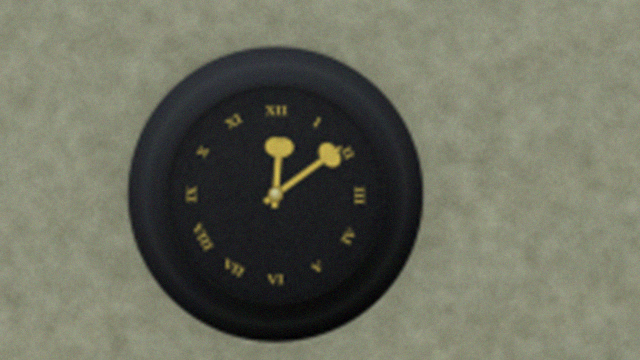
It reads 12:09
